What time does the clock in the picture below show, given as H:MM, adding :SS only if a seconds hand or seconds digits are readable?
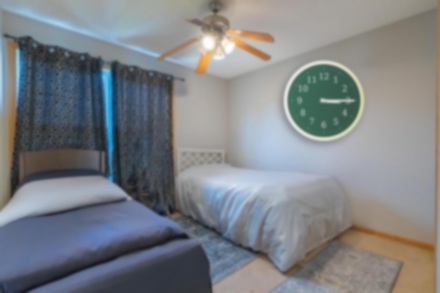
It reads 3:15
